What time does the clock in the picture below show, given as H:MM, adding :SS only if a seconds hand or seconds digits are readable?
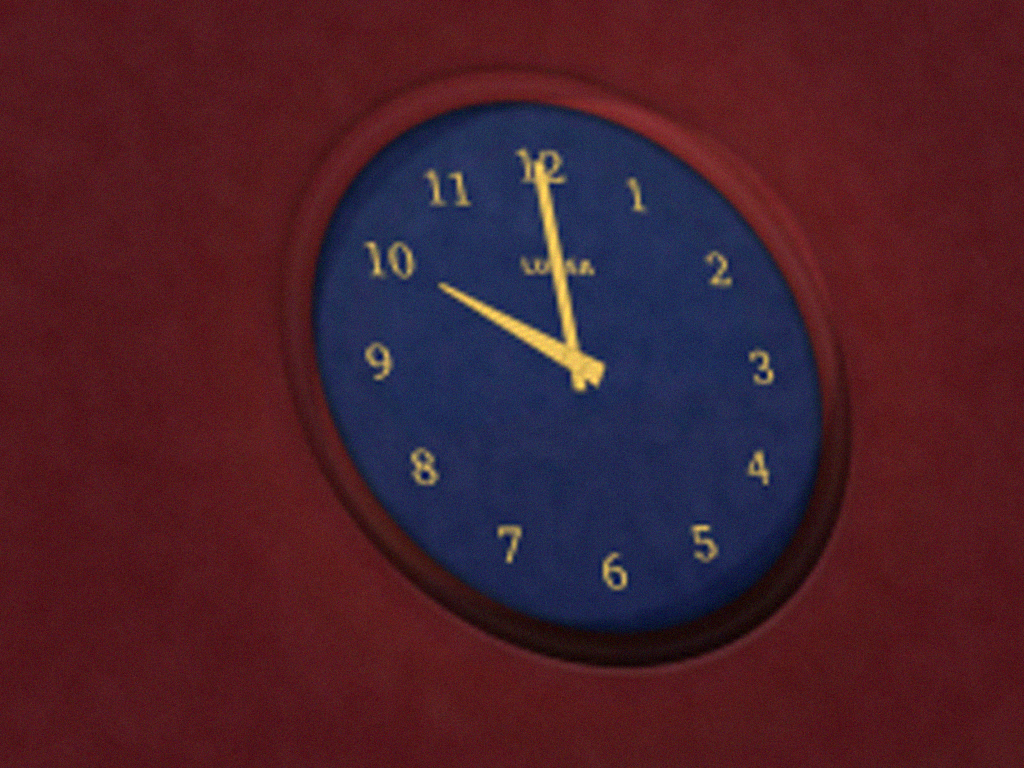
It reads 10:00
